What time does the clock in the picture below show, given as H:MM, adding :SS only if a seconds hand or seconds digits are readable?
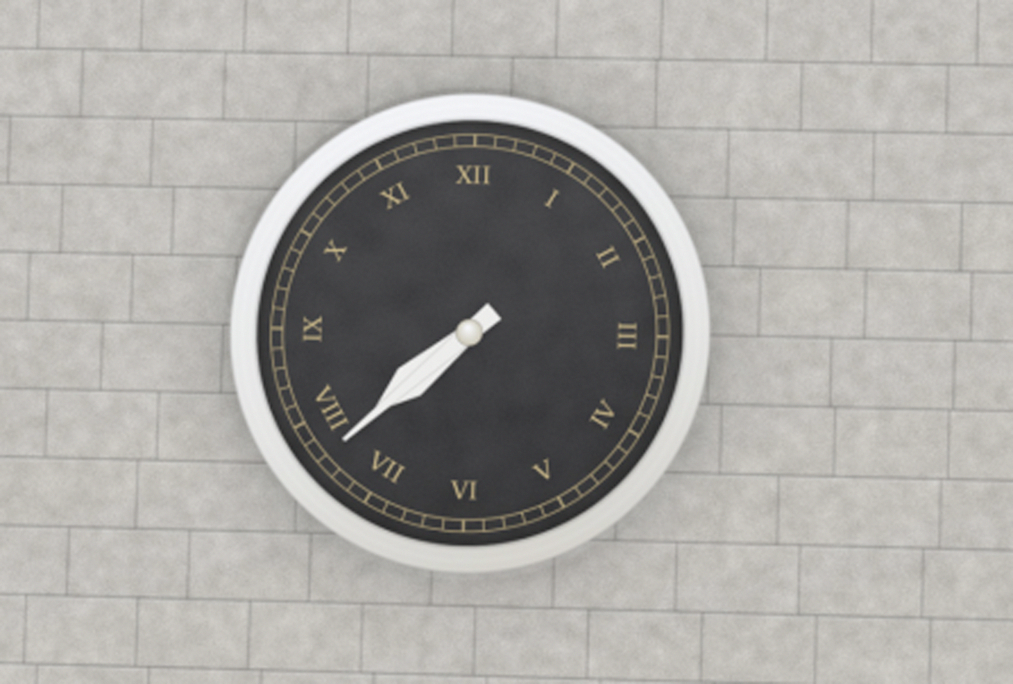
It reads 7:38
